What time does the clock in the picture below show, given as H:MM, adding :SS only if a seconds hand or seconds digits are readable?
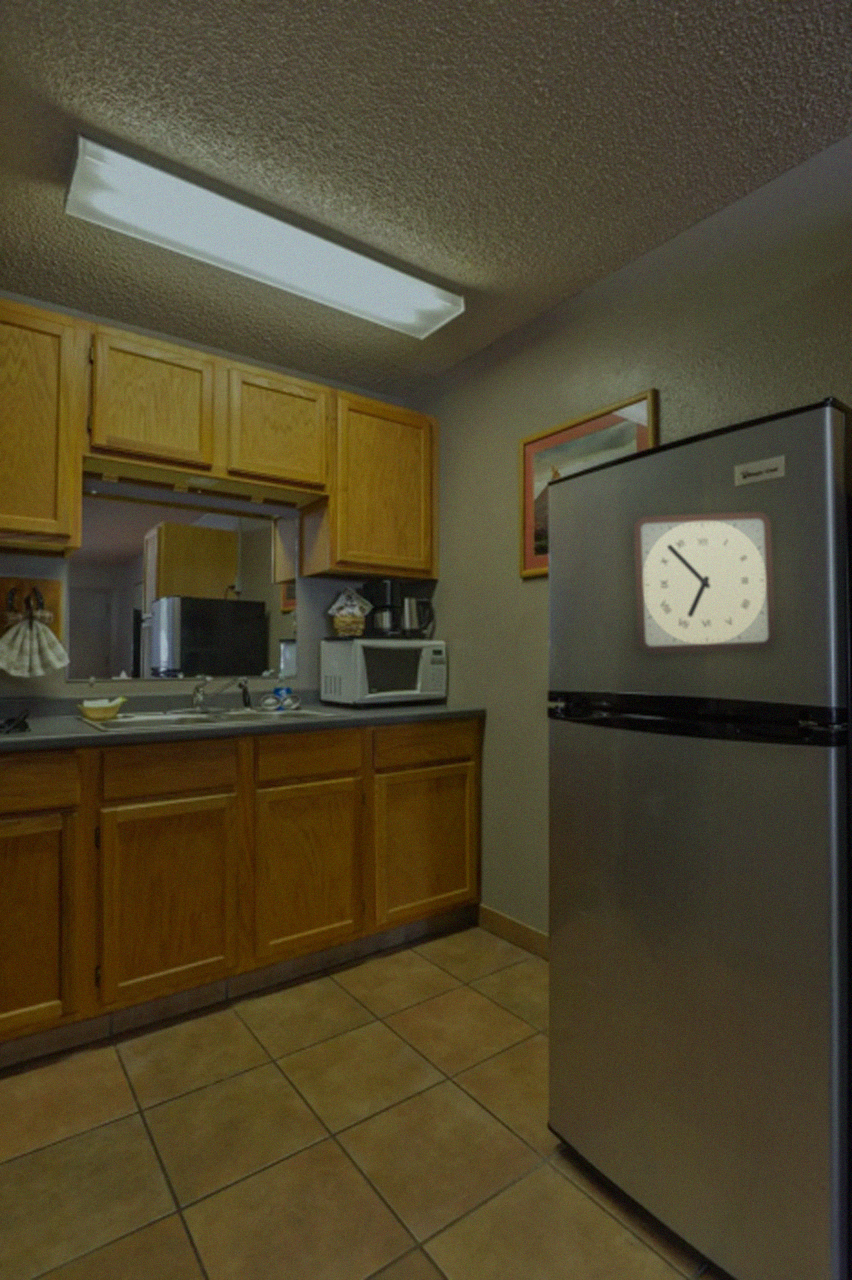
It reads 6:53
